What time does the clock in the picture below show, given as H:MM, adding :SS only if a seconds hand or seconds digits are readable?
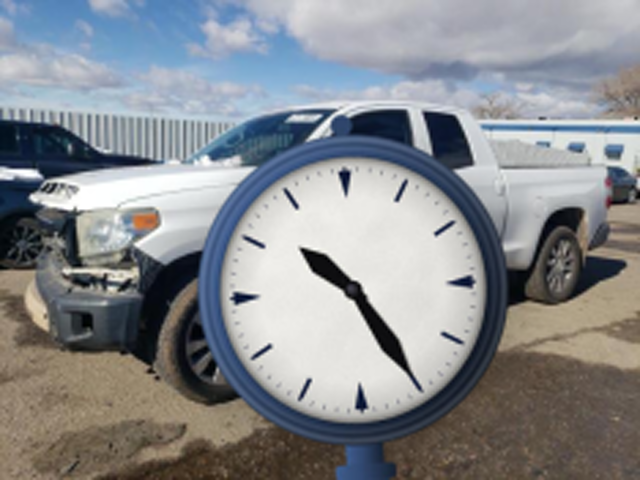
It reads 10:25
